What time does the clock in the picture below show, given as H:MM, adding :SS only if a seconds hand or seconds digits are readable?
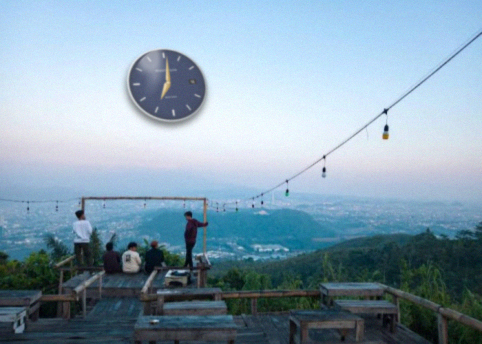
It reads 7:01
